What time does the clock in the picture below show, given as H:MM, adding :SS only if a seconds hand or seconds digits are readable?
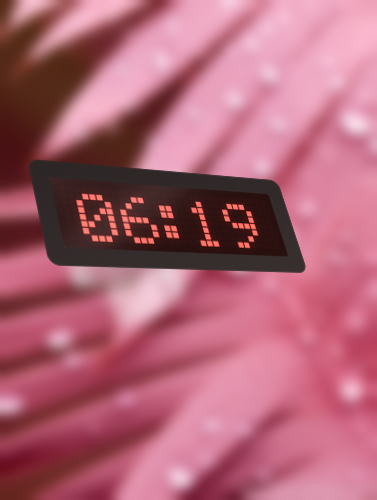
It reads 6:19
